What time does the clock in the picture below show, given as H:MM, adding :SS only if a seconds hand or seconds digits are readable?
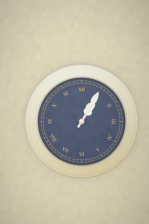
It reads 1:05
